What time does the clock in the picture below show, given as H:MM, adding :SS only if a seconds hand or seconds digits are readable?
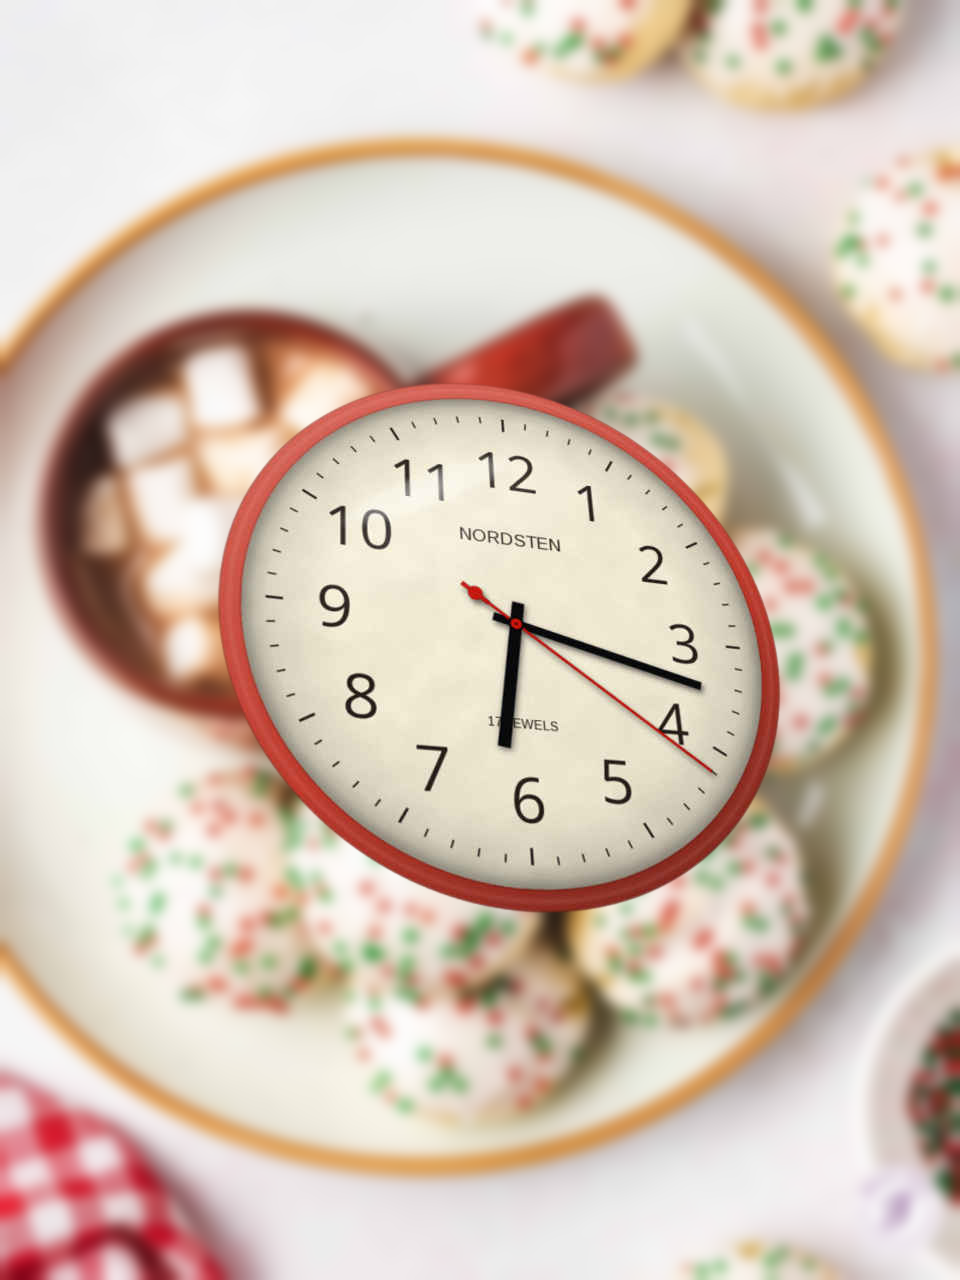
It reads 6:17:21
